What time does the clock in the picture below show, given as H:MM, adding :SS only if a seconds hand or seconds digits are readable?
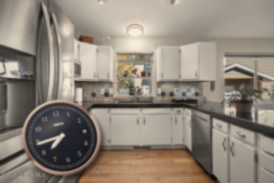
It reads 7:44
